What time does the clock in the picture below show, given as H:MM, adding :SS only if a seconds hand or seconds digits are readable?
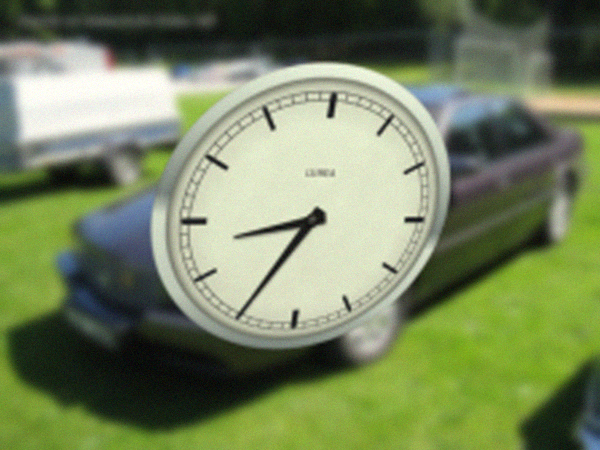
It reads 8:35
